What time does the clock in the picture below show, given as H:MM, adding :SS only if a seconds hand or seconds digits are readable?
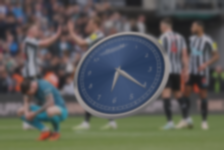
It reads 6:21
